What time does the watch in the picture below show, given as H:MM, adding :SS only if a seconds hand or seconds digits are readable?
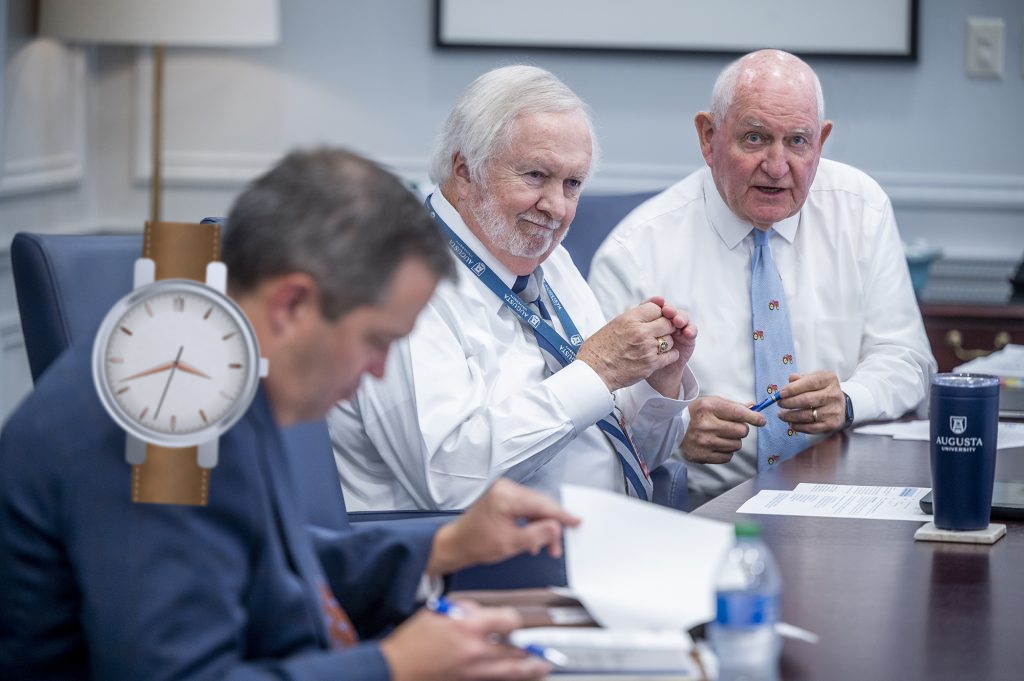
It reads 3:41:33
